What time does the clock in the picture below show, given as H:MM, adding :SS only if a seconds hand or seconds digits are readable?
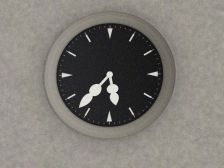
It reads 5:37
